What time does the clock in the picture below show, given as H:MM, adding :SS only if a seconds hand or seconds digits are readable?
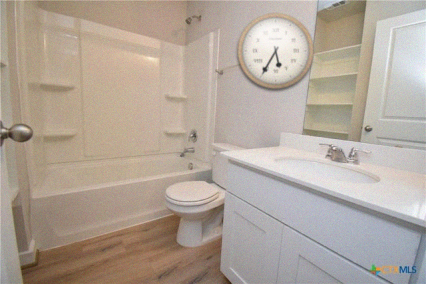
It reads 5:35
